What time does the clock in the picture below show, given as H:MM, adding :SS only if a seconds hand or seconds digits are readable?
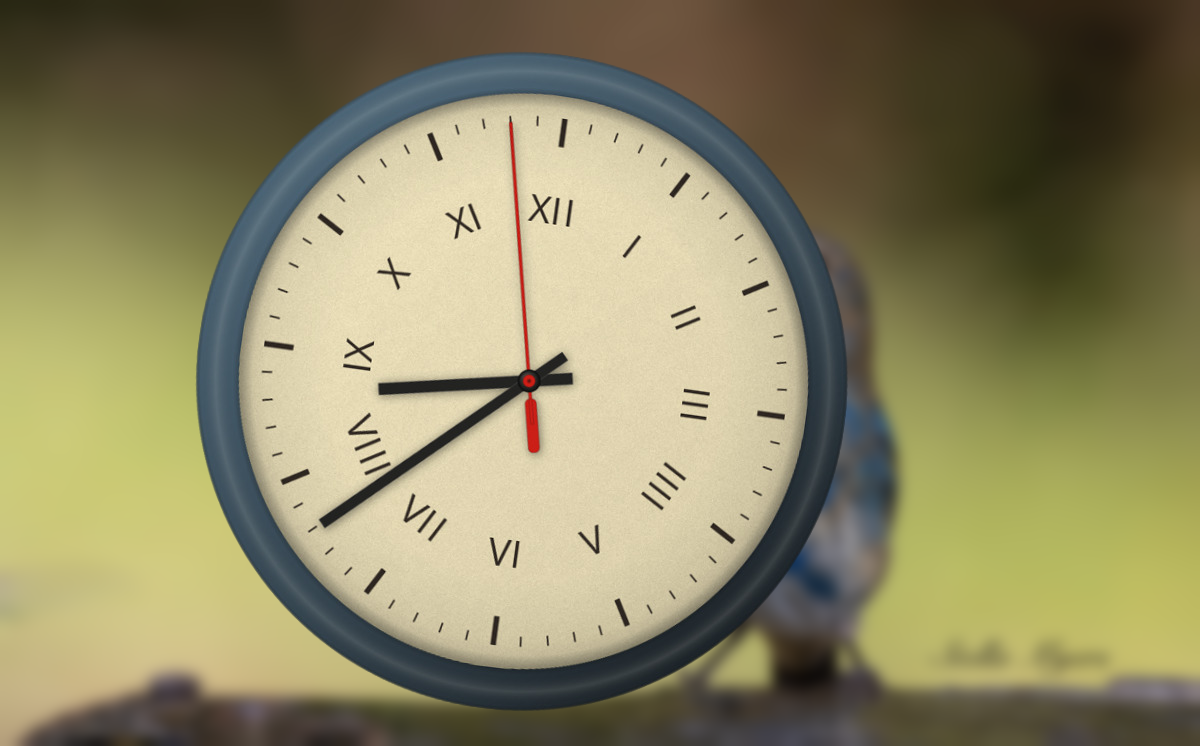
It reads 8:37:58
